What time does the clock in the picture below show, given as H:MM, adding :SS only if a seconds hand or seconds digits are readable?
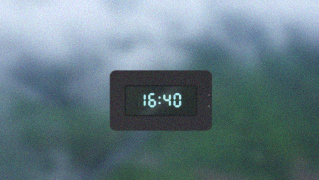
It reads 16:40
